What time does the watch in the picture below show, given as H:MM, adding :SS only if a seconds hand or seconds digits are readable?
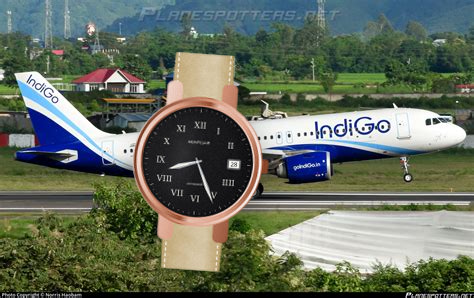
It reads 8:26
